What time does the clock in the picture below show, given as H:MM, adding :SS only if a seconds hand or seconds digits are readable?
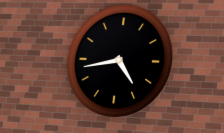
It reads 4:43
